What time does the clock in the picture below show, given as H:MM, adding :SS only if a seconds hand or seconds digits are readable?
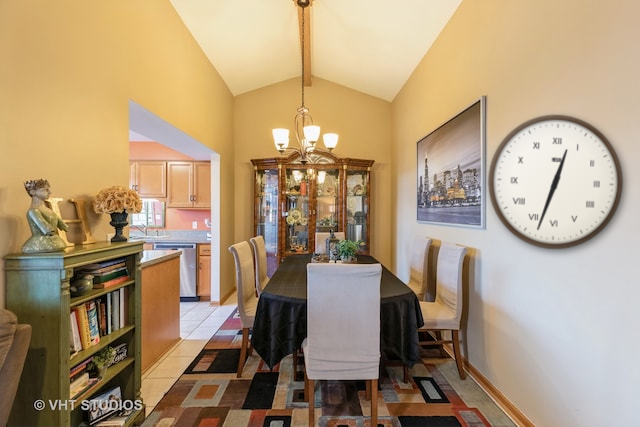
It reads 12:33
